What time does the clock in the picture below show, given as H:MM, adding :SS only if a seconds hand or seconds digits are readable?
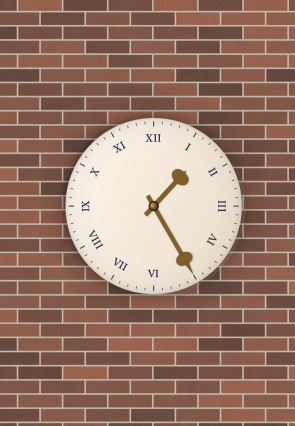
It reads 1:25
